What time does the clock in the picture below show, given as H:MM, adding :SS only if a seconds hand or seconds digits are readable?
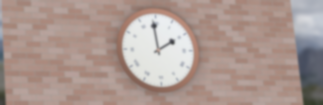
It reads 1:59
